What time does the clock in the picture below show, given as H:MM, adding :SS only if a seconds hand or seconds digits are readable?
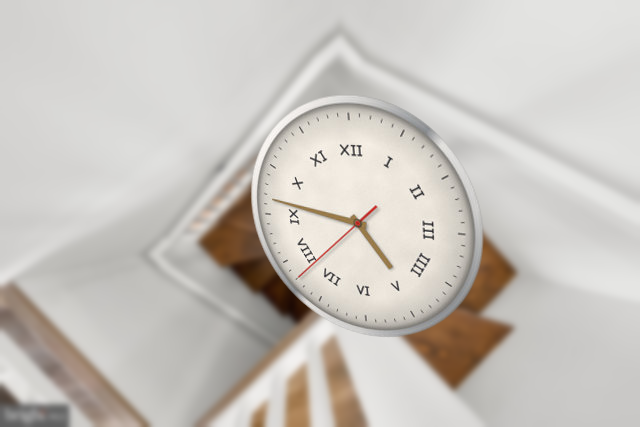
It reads 4:46:38
